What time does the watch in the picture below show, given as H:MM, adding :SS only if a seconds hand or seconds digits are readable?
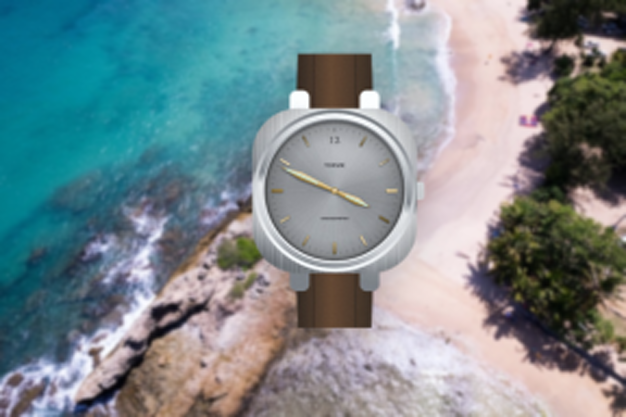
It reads 3:49
